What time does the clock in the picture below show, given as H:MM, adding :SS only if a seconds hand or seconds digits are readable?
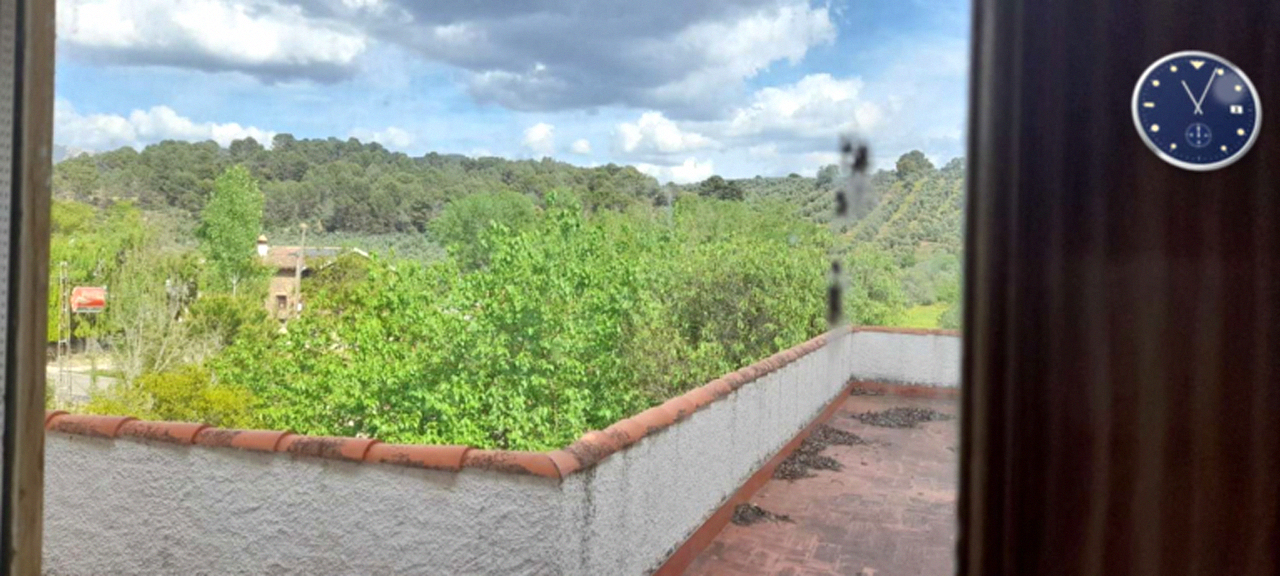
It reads 11:04
